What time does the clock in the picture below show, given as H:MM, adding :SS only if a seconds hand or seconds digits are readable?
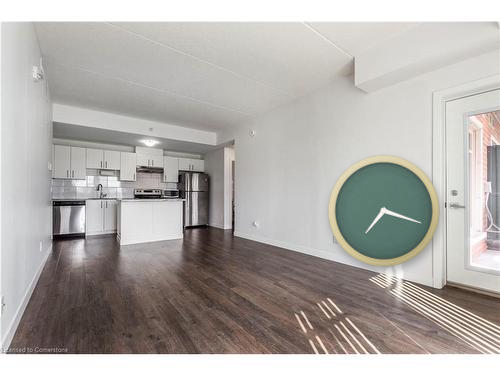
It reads 7:18
